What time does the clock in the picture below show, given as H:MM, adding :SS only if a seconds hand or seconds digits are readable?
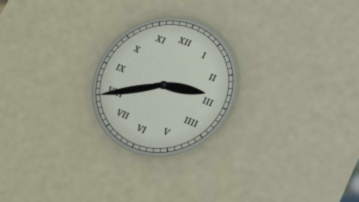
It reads 2:40
